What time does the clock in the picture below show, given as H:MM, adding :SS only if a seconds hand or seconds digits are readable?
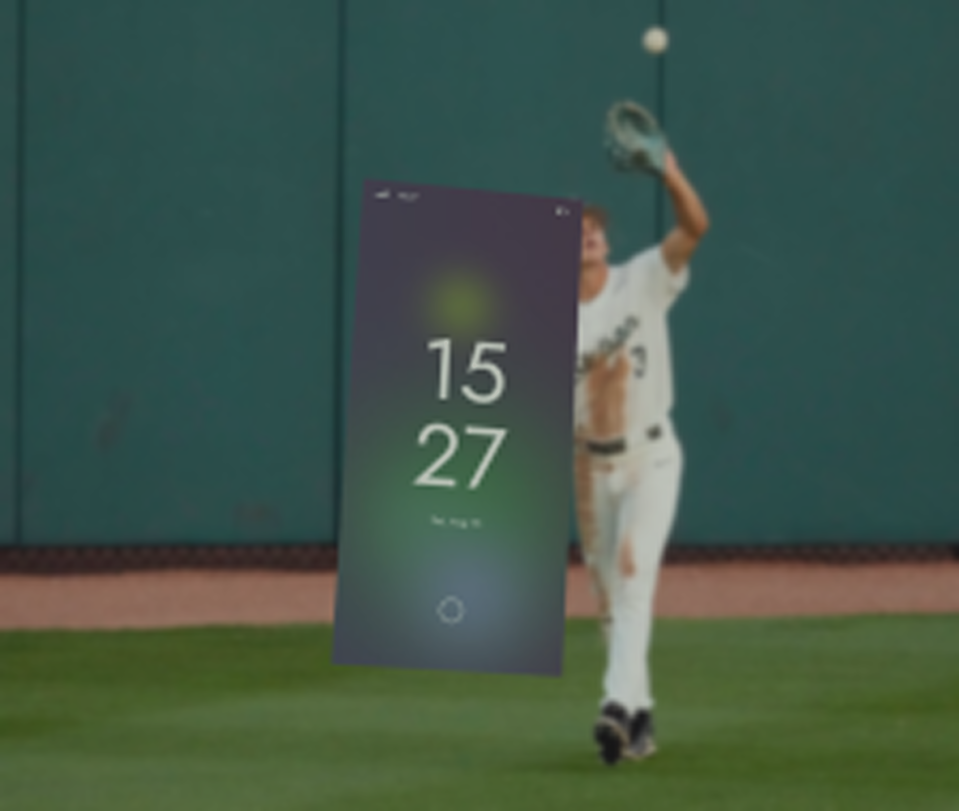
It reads 15:27
